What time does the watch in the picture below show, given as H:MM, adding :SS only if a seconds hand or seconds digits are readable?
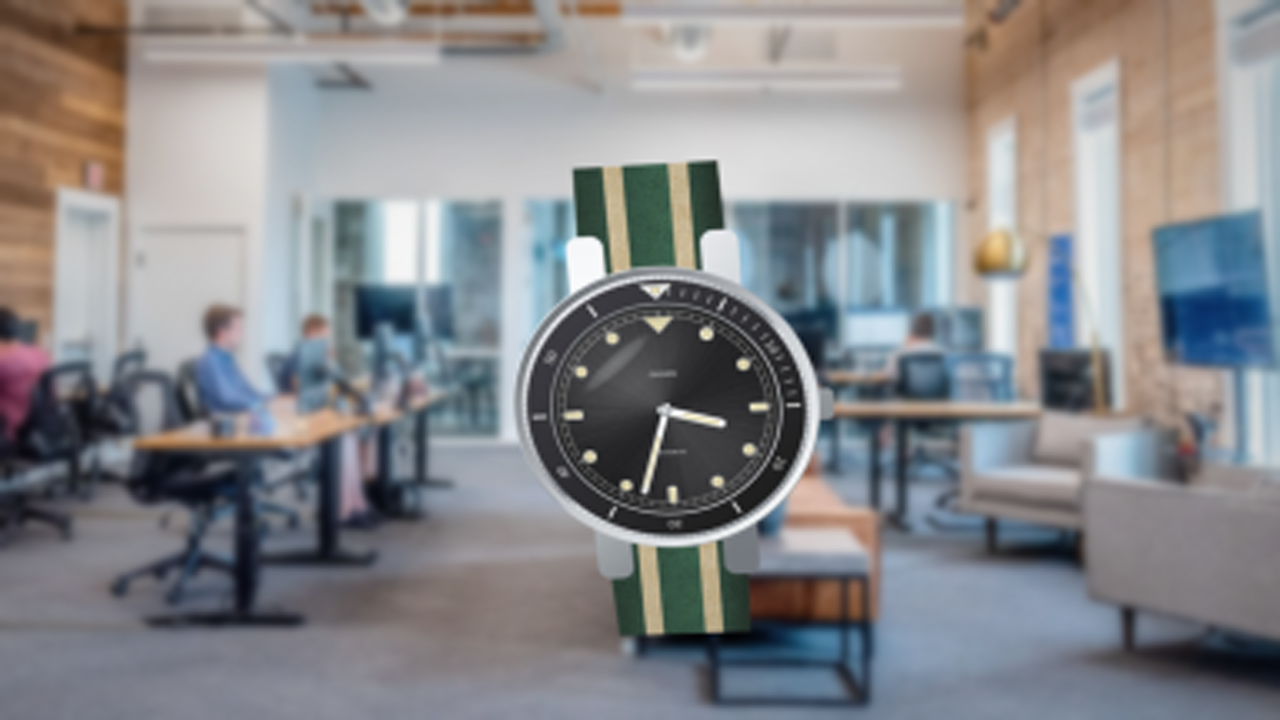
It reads 3:33
